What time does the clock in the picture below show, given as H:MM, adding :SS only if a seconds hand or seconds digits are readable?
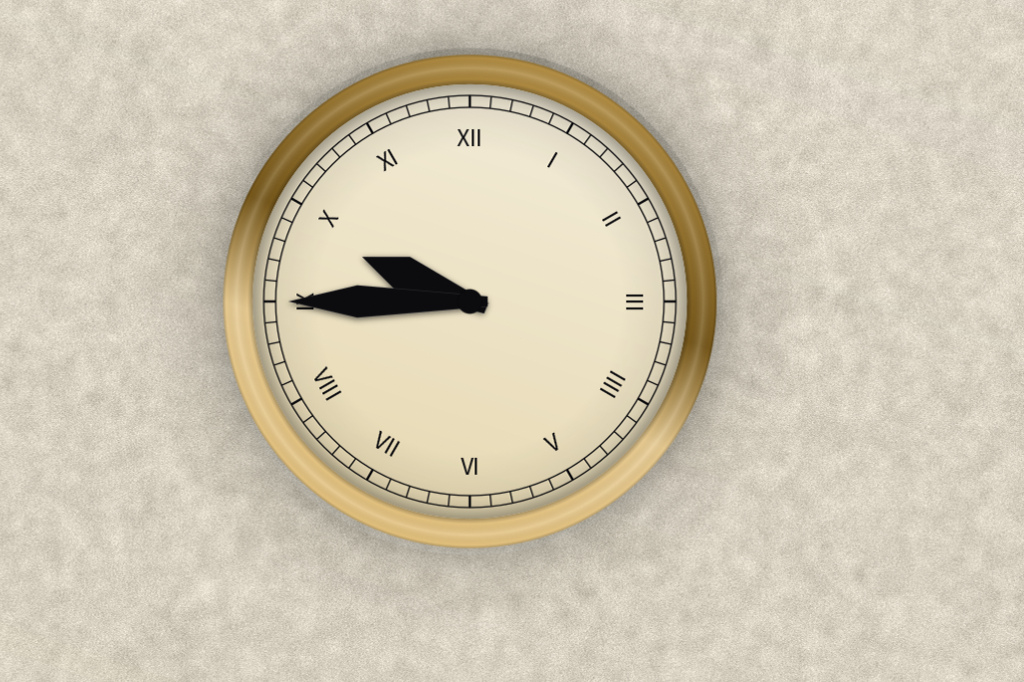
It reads 9:45
